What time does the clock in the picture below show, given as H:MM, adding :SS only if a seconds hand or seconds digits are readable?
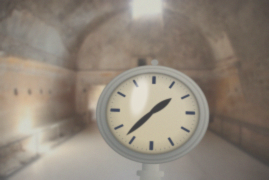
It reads 1:37
